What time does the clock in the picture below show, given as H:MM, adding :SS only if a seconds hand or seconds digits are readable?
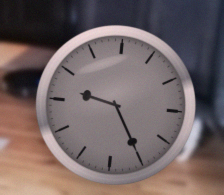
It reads 9:25
